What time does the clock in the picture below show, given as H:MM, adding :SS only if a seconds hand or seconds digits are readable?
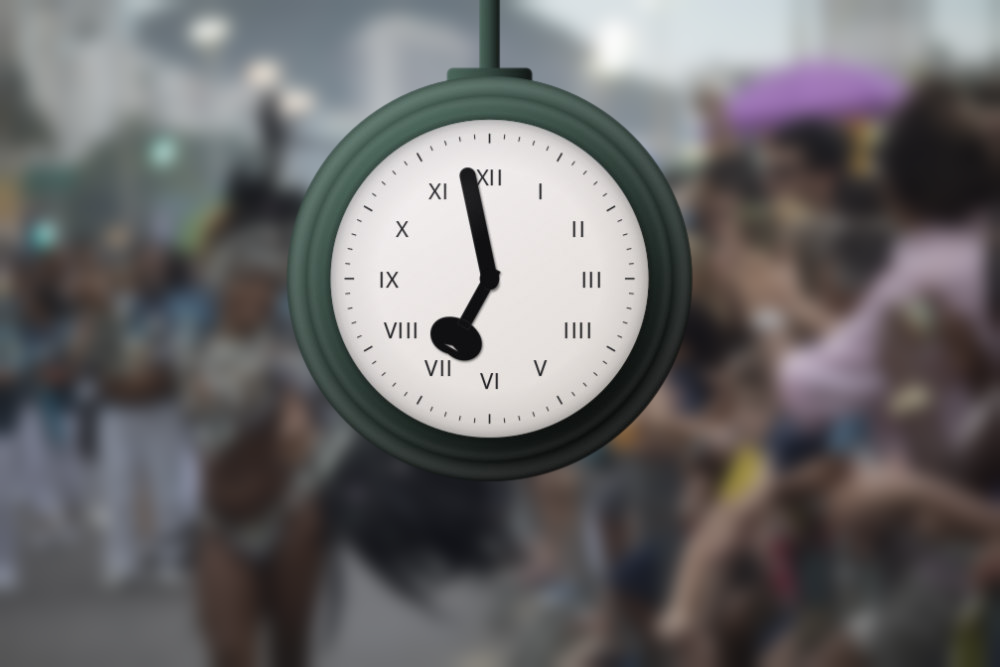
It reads 6:58
